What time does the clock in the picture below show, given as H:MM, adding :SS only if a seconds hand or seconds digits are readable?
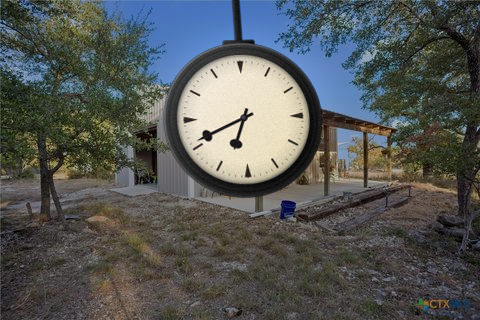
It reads 6:41
